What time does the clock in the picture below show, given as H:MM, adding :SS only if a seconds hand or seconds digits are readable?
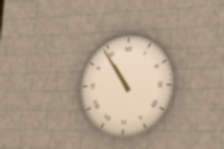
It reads 10:54
